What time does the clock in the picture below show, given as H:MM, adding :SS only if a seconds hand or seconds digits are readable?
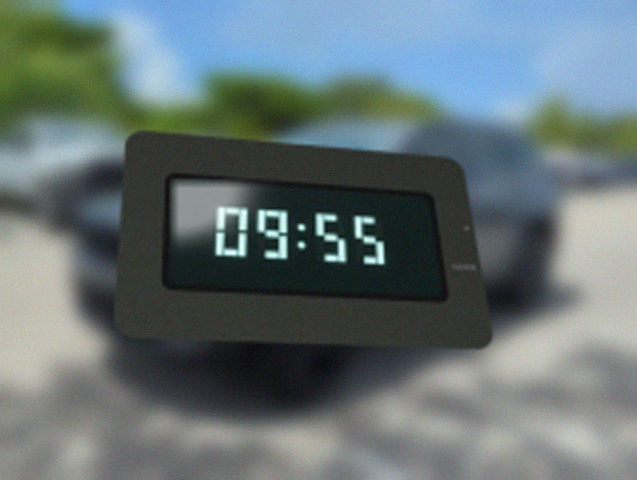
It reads 9:55
